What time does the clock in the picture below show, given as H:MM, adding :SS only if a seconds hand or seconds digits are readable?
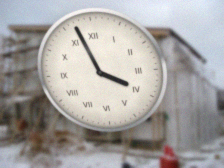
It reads 3:57
